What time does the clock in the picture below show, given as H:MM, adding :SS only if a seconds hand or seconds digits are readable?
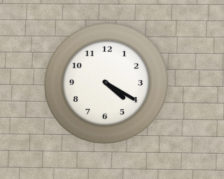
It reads 4:20
